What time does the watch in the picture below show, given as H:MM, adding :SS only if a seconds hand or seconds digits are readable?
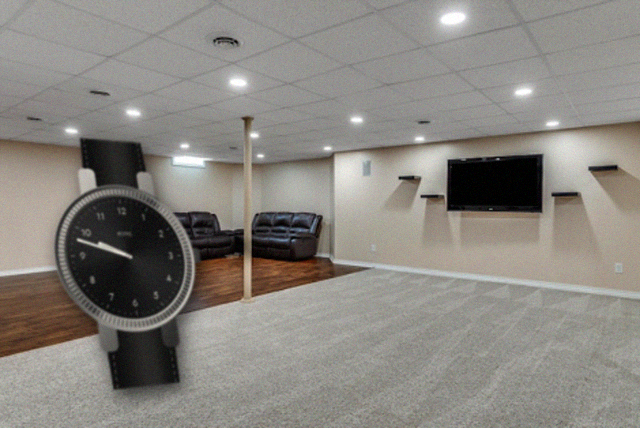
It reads 9:48
